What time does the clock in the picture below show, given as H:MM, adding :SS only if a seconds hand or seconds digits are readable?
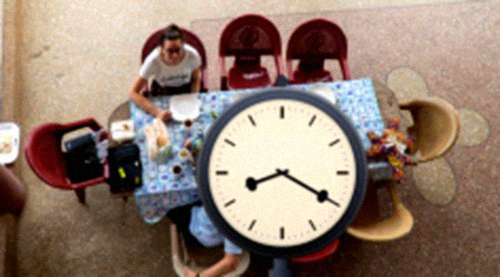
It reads 8:20
